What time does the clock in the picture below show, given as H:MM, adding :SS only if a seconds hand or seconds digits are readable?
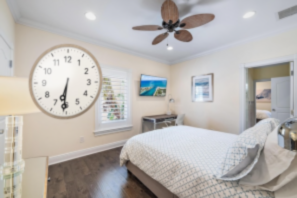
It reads 6:31
